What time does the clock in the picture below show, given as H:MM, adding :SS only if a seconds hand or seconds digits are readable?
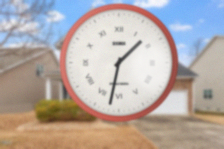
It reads 1:32
